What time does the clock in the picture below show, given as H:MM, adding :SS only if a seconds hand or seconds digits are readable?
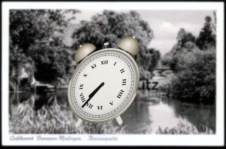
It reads 7:37
